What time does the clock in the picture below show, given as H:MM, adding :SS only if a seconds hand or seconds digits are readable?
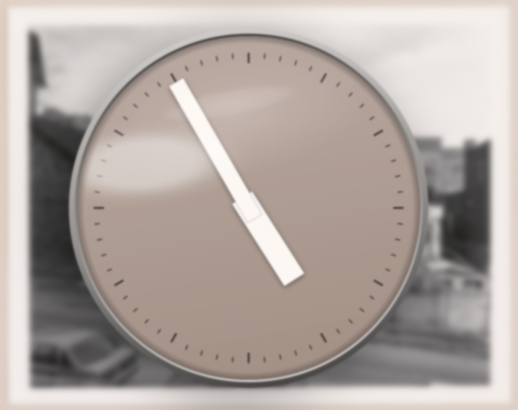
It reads 4:55
